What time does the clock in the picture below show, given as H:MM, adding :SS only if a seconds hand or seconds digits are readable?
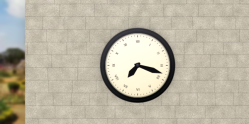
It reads 7:18
